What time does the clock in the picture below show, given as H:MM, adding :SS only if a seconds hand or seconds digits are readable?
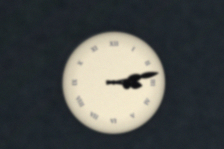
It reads 3:13
